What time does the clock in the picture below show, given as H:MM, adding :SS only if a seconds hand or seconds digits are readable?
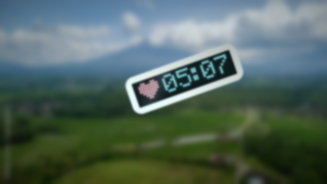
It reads 5:07
